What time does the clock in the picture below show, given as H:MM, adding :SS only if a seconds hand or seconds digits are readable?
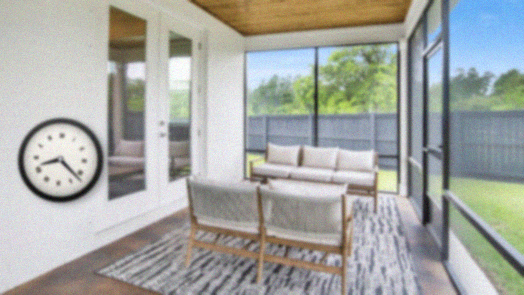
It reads 8:22
